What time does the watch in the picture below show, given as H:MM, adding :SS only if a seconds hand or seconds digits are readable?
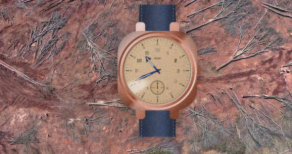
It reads 10:41
